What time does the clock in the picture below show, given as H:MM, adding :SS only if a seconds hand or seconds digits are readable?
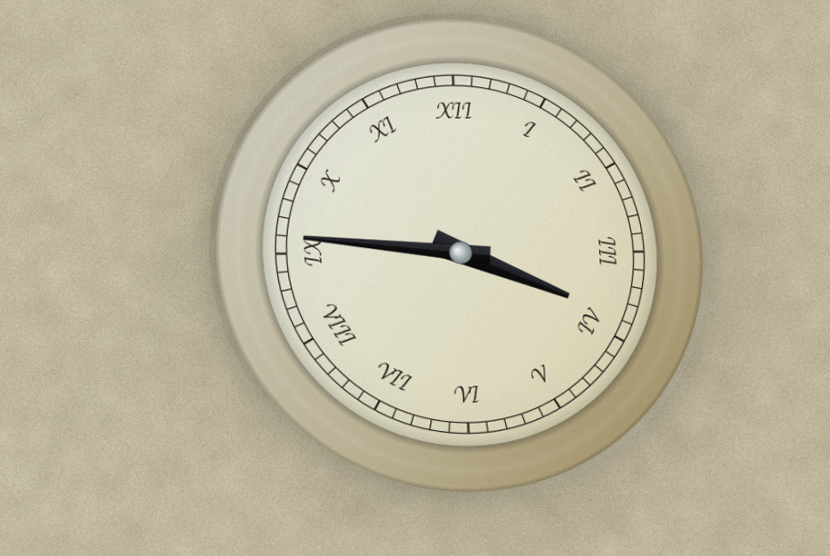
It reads 3:46
